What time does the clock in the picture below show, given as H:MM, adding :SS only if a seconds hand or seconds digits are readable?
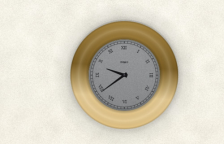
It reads 9:39
